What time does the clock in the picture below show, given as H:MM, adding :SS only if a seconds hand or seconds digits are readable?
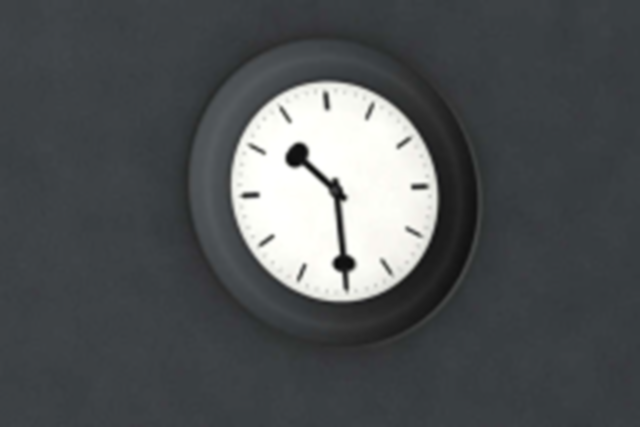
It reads 10:30
